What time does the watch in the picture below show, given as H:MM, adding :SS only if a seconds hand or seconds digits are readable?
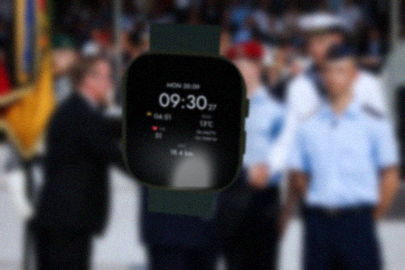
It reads 9:30
